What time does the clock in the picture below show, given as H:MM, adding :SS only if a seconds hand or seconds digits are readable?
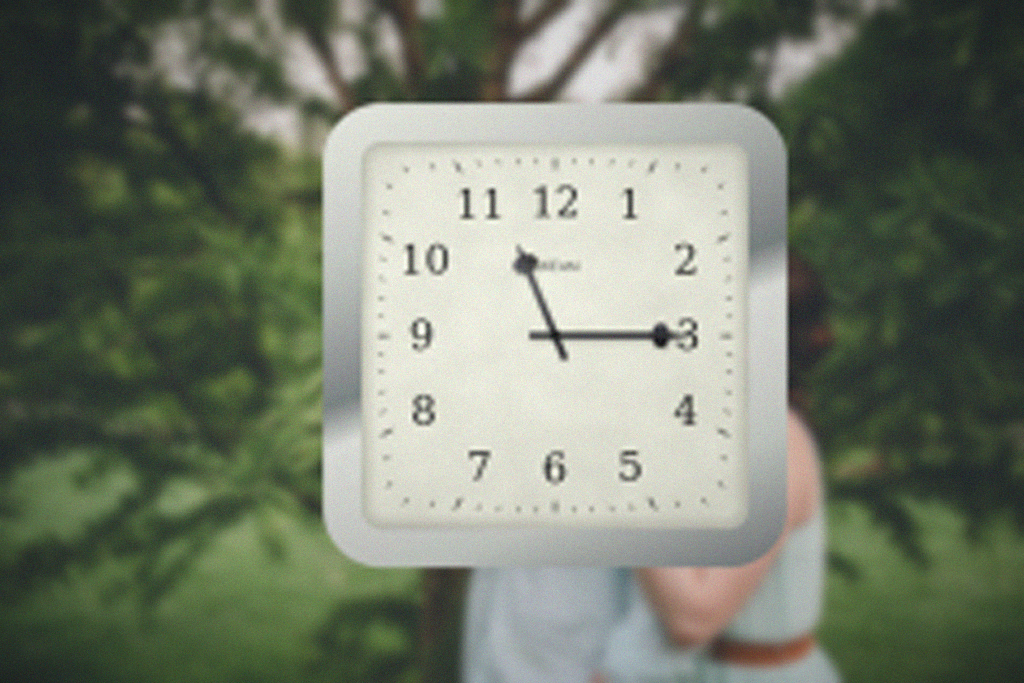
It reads 11:15
